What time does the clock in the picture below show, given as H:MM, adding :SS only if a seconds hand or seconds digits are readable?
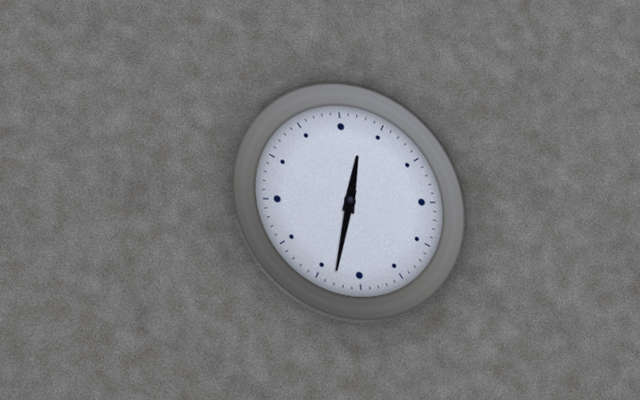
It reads 12:33
